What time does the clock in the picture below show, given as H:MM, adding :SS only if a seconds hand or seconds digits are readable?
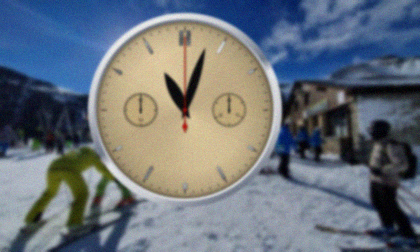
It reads 11:03
